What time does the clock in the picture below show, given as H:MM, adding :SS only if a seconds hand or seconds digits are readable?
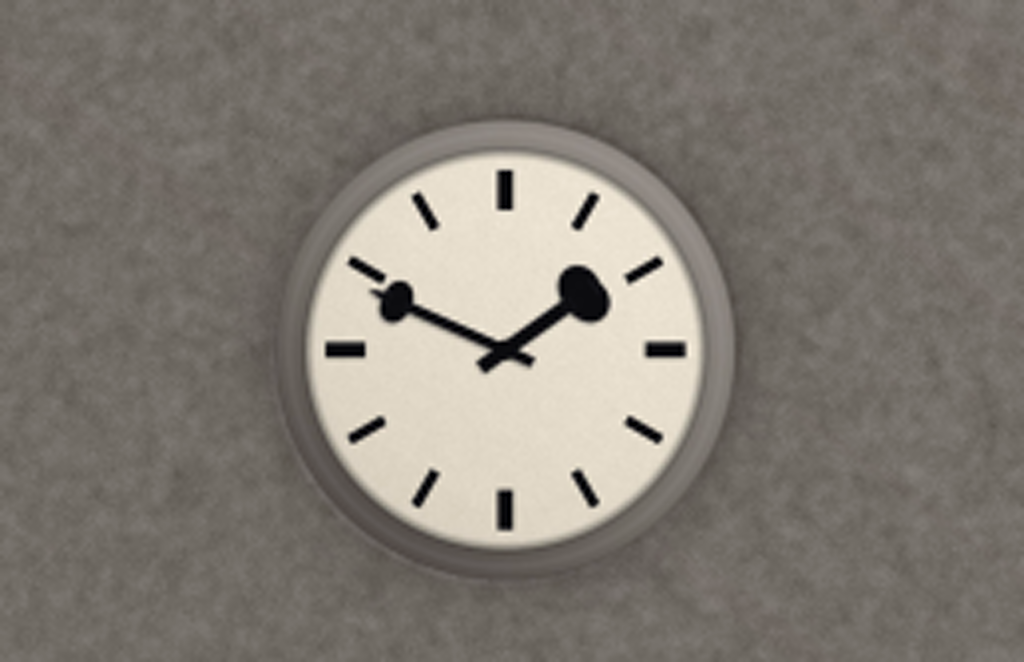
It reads 1:49
